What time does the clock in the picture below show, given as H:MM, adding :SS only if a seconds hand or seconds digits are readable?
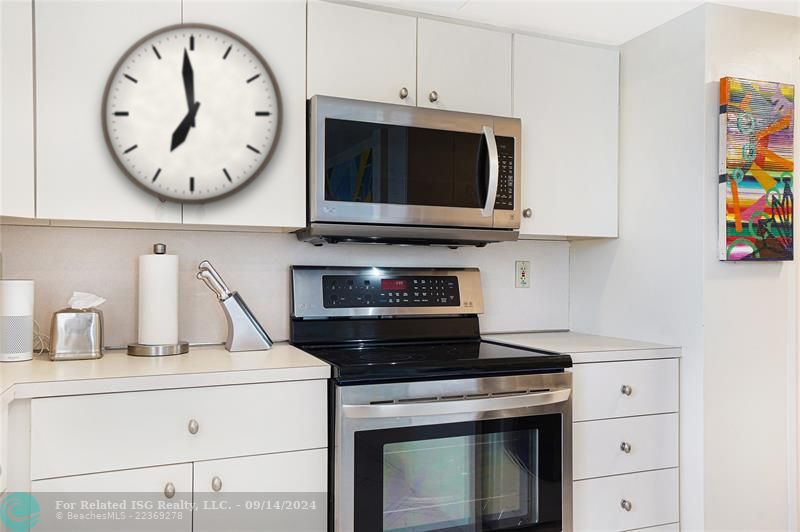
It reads 6:59
